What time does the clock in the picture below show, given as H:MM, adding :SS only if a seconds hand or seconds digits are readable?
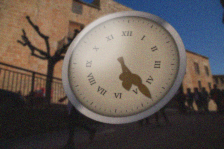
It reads 5:23
